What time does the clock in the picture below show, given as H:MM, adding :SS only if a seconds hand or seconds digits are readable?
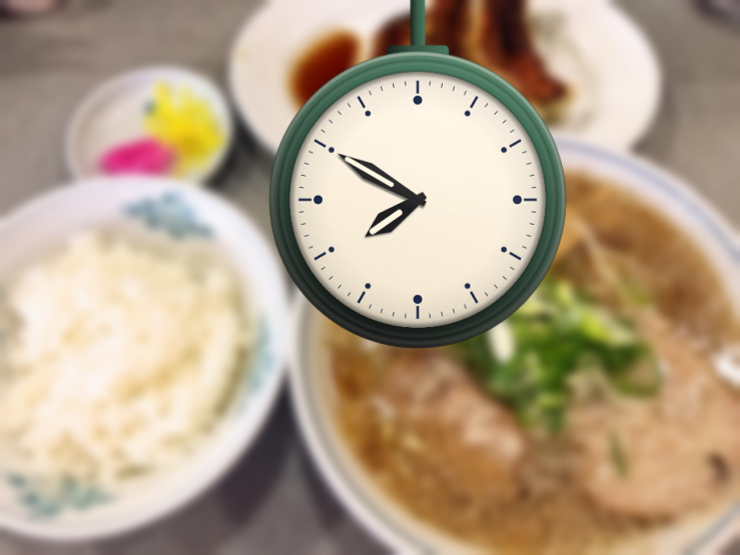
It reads 7:50
